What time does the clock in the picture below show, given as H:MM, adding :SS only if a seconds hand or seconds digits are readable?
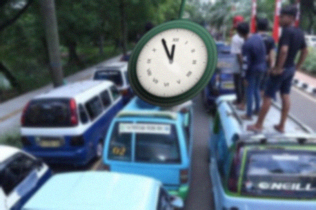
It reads 11:55
